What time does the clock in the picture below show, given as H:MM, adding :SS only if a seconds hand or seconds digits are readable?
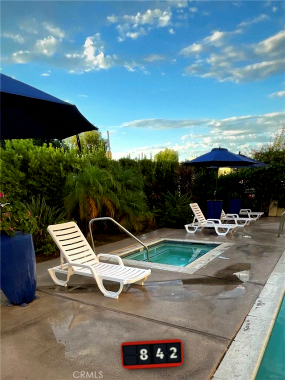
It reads 8:42
